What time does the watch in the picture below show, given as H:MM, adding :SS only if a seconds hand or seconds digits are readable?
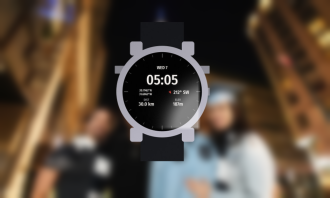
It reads 5:05
